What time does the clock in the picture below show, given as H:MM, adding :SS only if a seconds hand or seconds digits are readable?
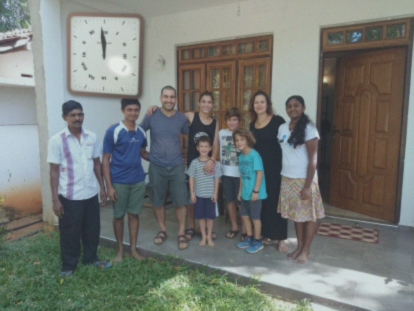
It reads 11:59
